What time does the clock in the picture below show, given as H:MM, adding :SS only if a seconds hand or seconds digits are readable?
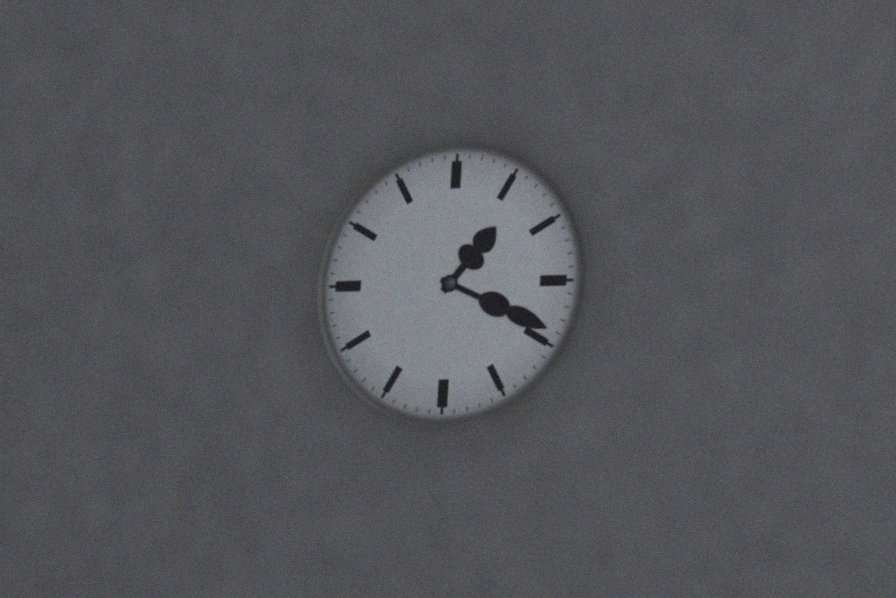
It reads 1:19
